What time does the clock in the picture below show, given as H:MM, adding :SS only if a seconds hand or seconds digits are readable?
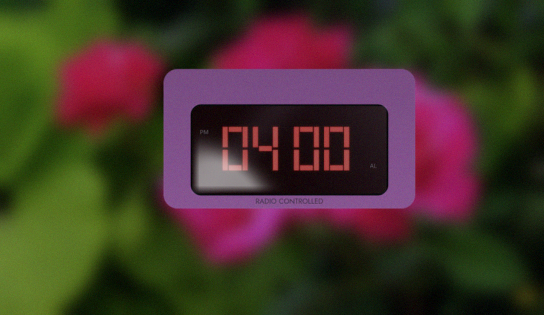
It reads 4:00
